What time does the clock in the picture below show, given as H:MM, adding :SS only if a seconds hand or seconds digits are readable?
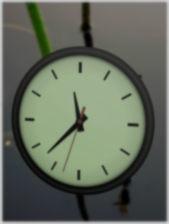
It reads 11:37:33
